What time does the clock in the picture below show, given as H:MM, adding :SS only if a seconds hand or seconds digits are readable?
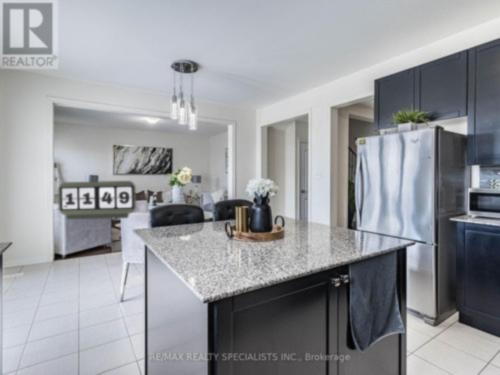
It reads 11:49
